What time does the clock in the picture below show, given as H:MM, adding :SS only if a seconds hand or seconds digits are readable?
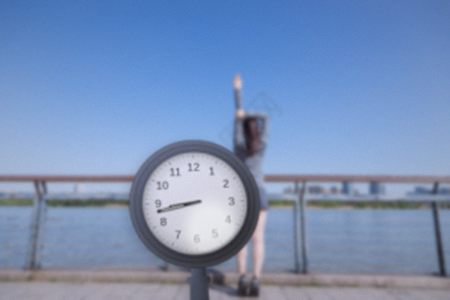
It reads 8:43
